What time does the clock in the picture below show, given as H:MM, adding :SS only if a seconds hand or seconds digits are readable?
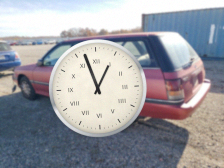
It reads 12:57
